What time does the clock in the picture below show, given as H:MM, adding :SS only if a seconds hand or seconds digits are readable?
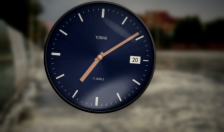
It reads 7:09
